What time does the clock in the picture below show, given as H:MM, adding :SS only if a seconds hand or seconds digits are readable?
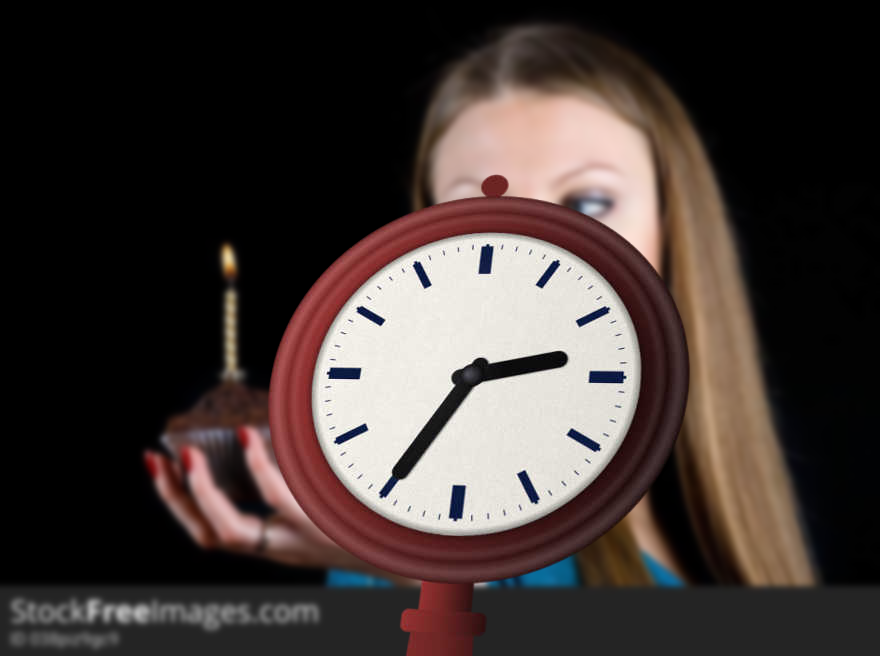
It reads 2:35
